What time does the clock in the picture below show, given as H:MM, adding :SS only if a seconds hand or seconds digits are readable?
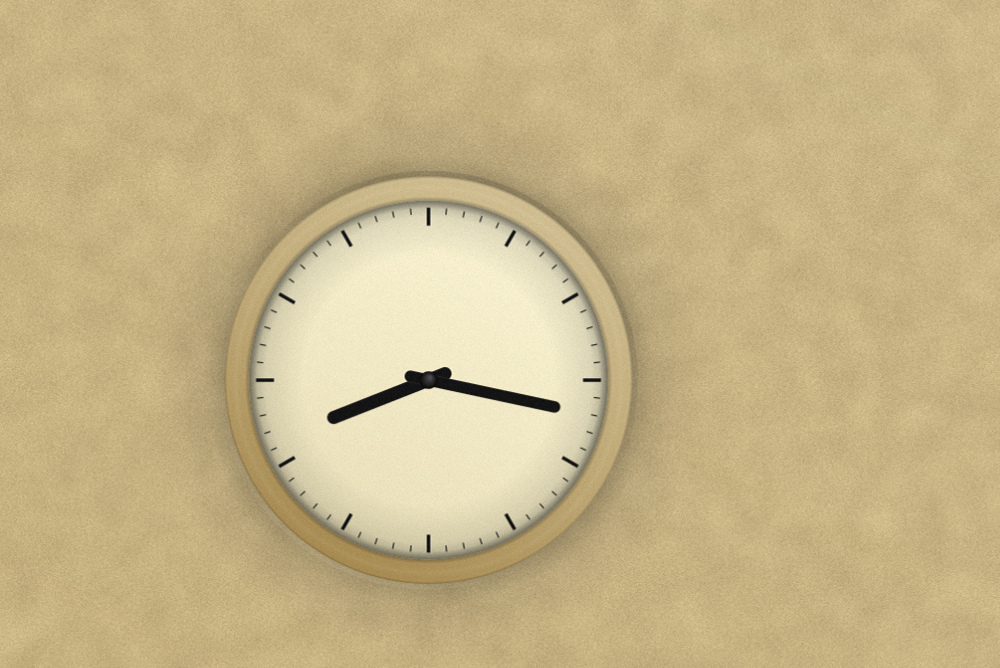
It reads 8:17
